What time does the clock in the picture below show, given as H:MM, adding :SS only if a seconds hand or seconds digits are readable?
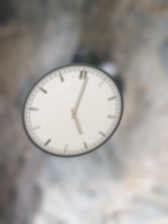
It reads 5:01
